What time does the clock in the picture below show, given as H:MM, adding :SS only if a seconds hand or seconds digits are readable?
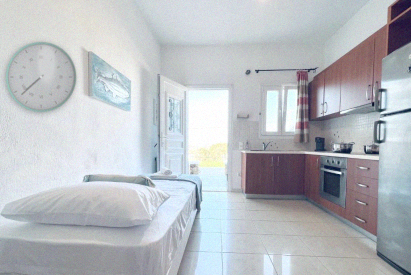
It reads 7:38
